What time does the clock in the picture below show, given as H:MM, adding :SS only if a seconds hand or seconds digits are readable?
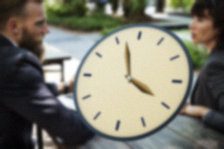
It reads 3:57
